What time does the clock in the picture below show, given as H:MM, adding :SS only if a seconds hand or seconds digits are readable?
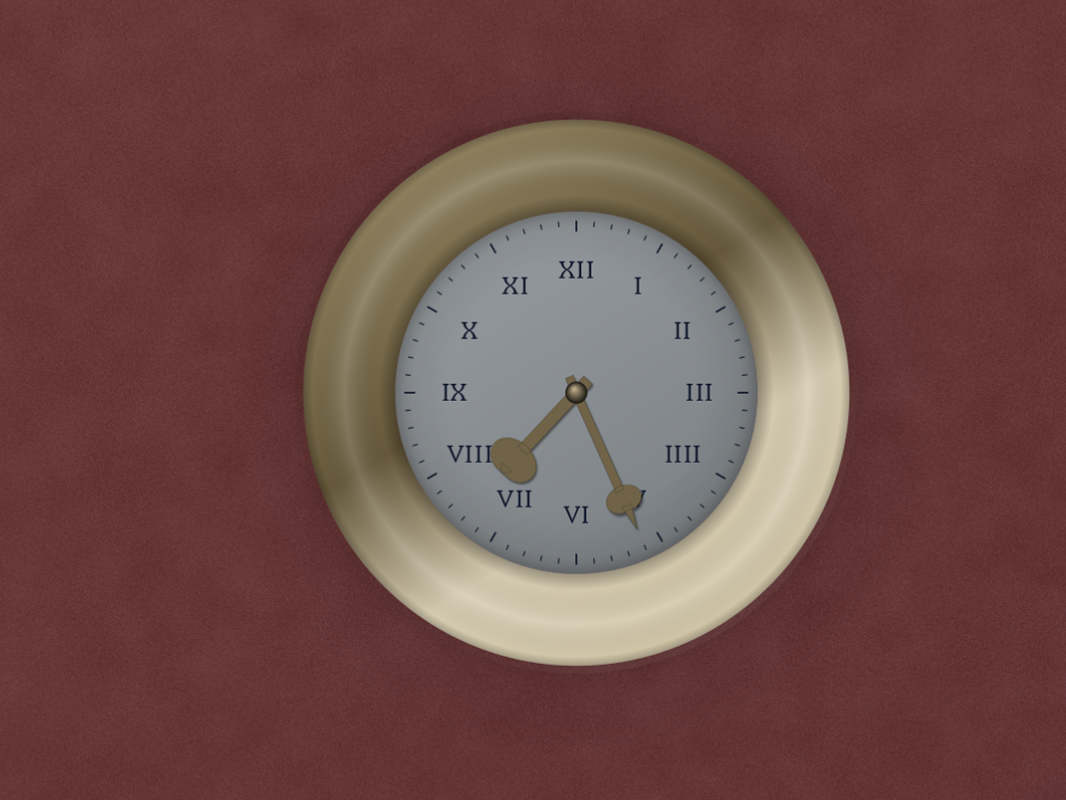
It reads 7:26
